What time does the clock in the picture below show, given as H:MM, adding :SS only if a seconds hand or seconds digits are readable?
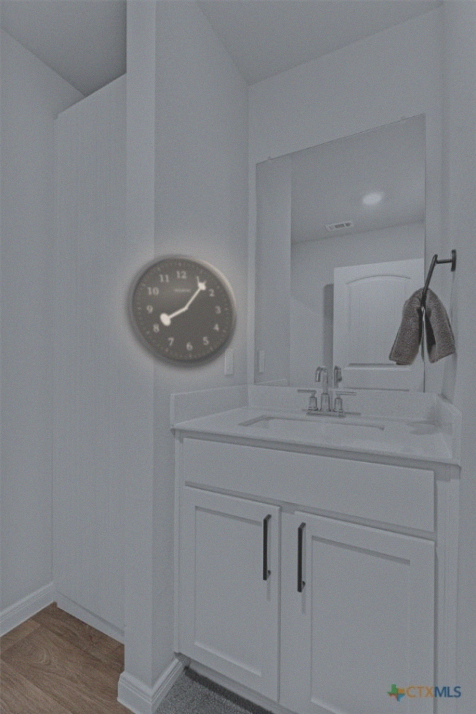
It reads 8:07
